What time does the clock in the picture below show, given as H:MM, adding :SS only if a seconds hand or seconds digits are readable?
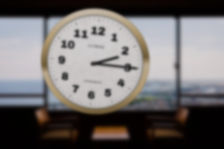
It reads 2:15
